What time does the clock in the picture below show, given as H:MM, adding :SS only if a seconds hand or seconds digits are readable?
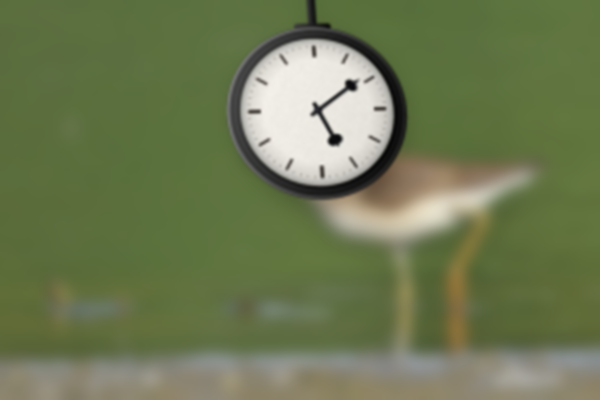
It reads 5:09
